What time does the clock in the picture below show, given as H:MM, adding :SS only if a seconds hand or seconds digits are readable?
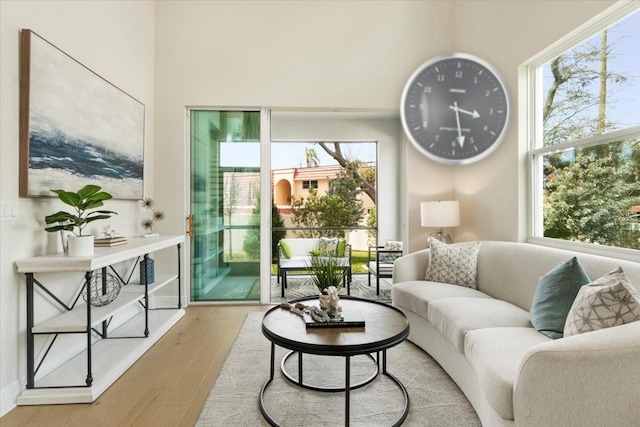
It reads 3:28
